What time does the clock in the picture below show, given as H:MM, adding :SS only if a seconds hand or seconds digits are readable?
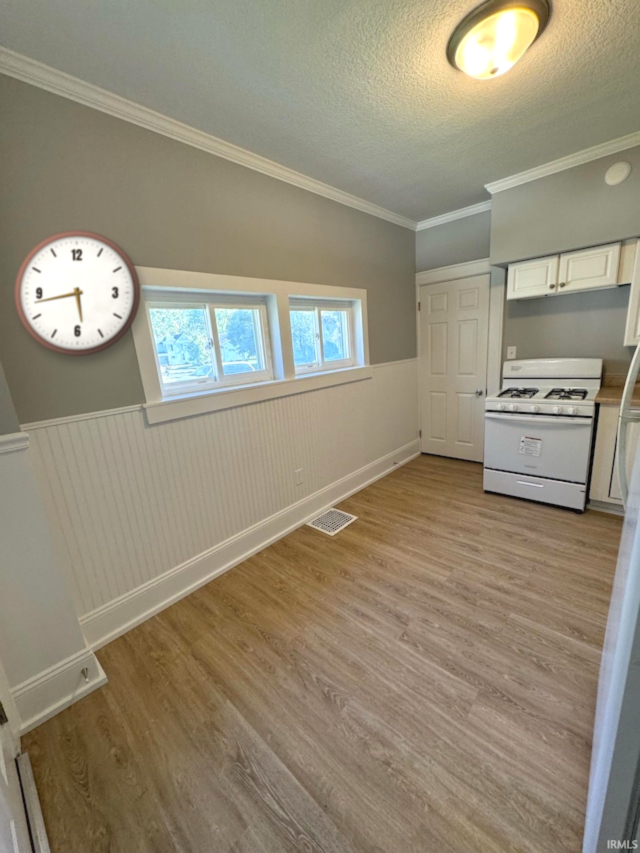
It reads 5:43
